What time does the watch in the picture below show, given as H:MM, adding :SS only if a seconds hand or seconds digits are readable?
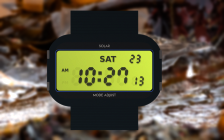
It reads 10:27:13
